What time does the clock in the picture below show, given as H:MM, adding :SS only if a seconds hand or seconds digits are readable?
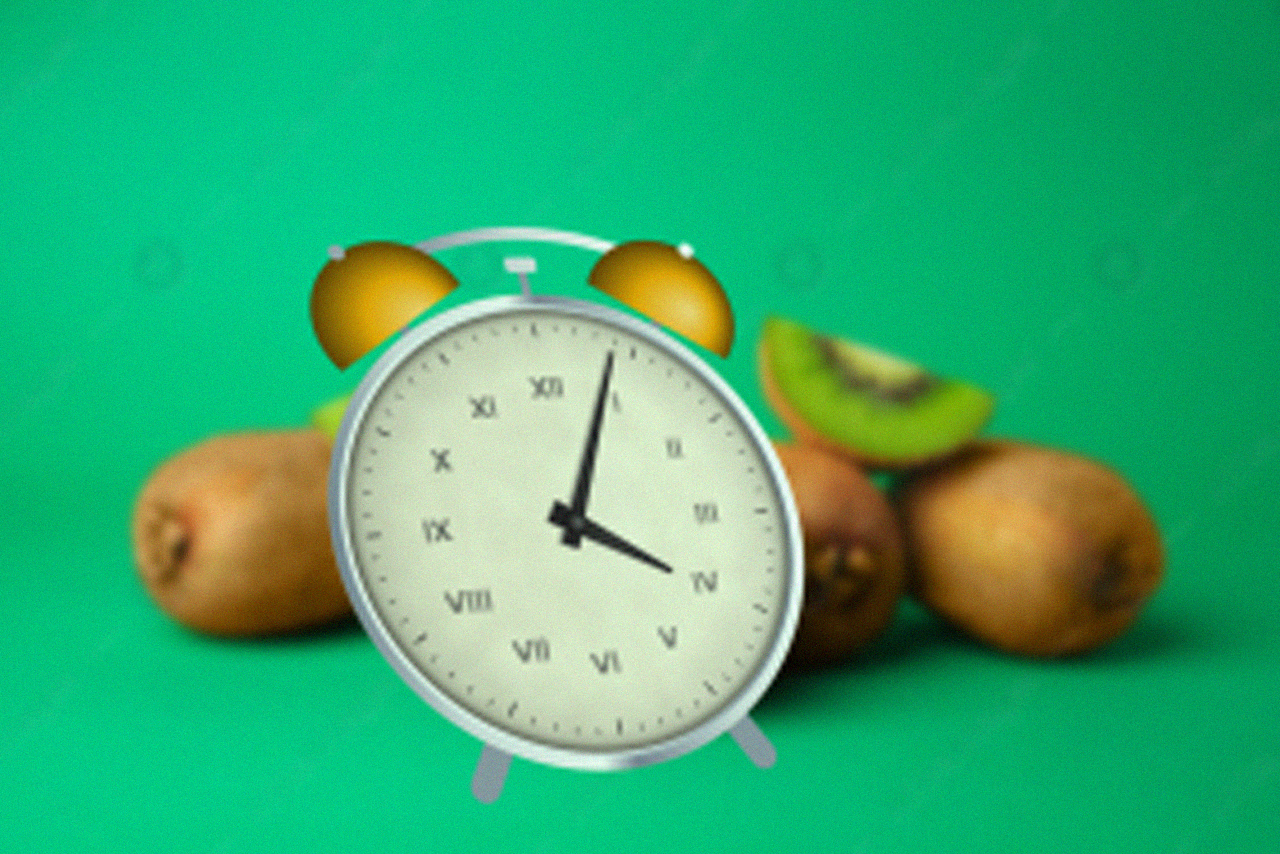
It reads 4:04
